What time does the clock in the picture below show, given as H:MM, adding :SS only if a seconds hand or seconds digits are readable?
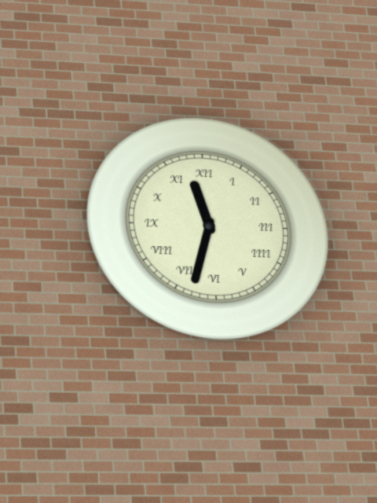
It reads 11:33
